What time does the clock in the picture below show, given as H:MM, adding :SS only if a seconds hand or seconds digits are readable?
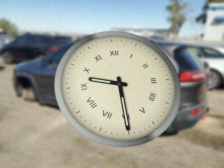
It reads 9:30
